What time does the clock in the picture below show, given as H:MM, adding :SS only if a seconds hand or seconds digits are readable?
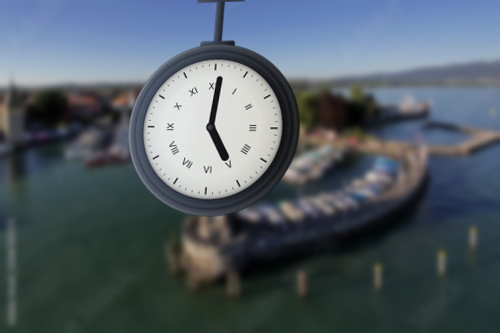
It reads 5:01
